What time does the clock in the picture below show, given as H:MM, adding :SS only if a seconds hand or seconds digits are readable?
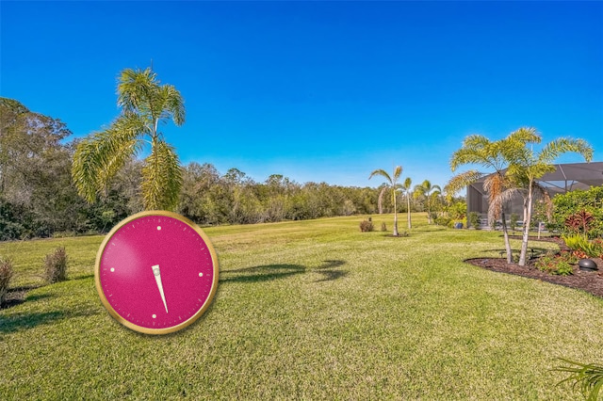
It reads 5:27
